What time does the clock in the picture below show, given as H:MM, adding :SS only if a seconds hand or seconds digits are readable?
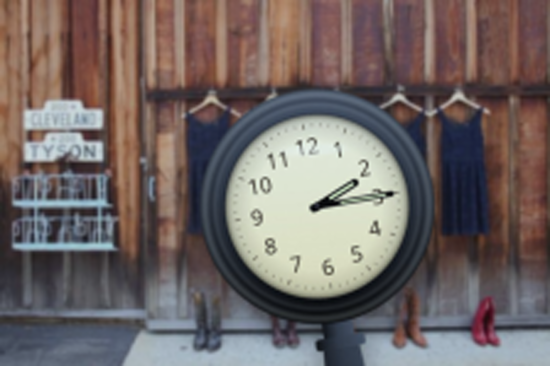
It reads 2:15
